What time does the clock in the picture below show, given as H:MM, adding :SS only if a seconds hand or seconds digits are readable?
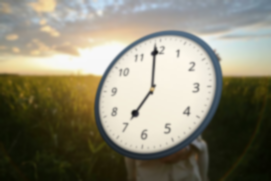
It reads 6:59
